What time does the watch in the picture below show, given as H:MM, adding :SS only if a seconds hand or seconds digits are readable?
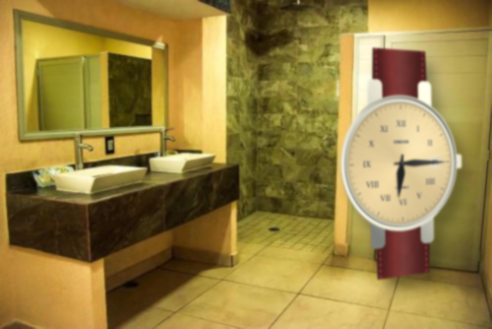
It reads 6:15
